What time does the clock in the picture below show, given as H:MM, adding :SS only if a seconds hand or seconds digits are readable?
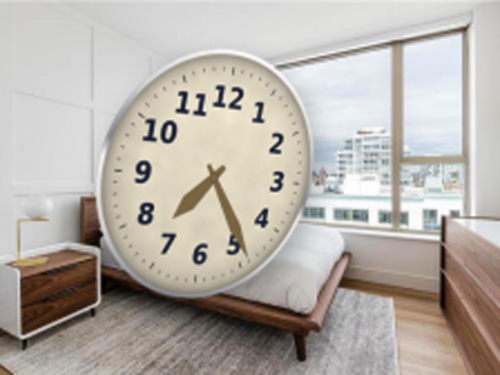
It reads 7:24
